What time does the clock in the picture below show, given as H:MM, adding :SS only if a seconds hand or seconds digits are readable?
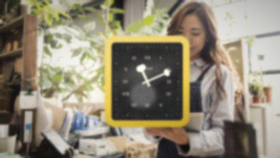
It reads 11:11
